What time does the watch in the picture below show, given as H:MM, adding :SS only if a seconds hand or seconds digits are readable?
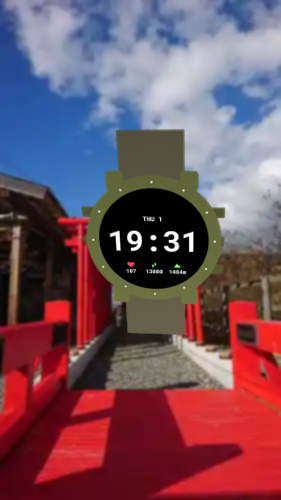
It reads 19:31
